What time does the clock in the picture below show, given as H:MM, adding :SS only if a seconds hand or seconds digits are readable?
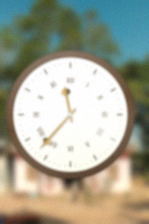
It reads 11:37
